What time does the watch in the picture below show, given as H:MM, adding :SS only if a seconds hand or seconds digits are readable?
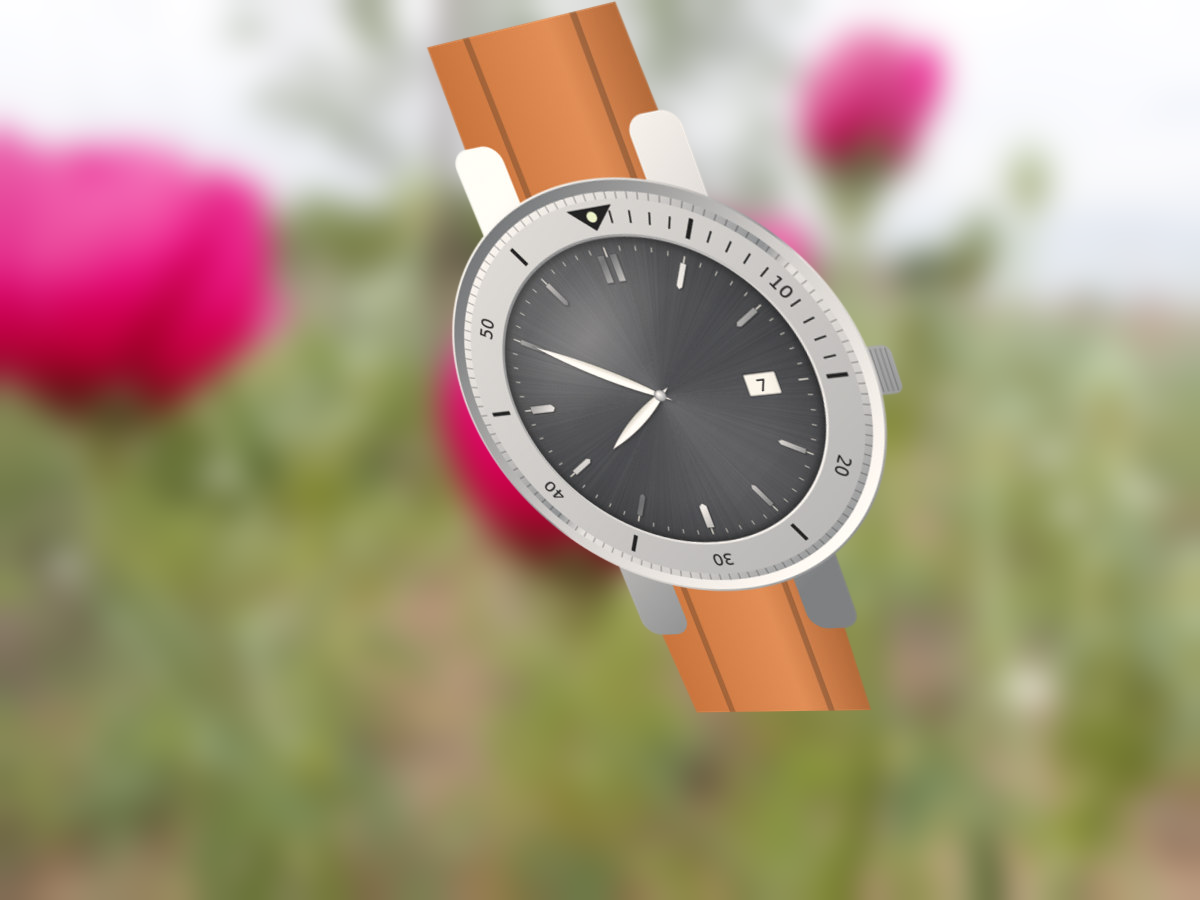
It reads 7:50
